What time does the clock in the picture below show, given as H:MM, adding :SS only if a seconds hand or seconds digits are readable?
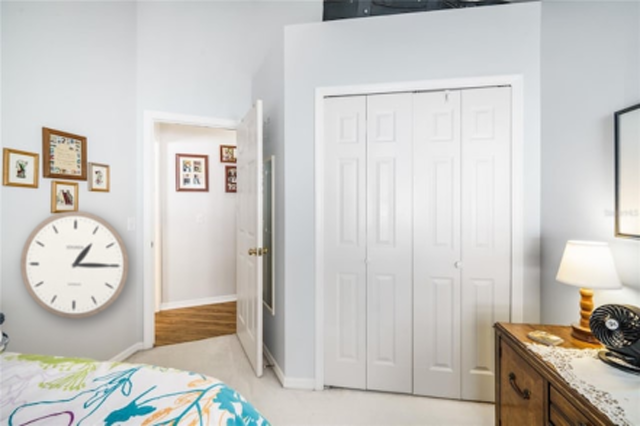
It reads 1:15
